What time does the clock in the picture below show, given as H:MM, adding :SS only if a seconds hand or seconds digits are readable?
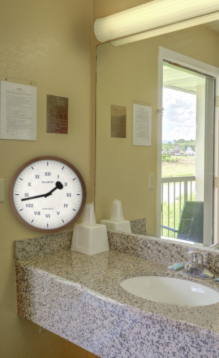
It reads 1:43
